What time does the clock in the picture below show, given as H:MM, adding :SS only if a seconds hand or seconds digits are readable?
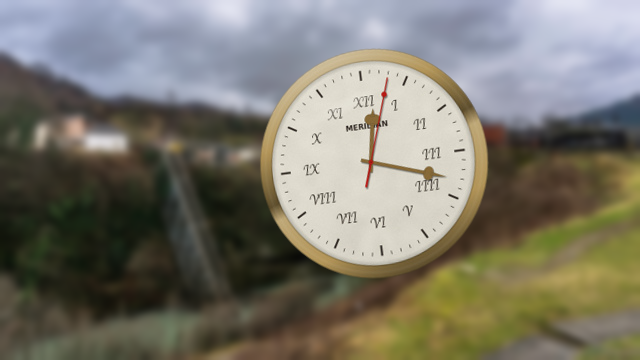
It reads 12:18:03
